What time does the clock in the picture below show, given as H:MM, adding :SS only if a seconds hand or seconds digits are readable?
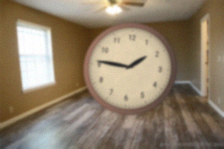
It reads 1:46
